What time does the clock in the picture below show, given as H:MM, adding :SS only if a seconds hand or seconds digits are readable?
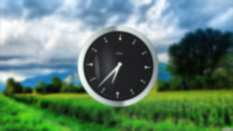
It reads 6:37
